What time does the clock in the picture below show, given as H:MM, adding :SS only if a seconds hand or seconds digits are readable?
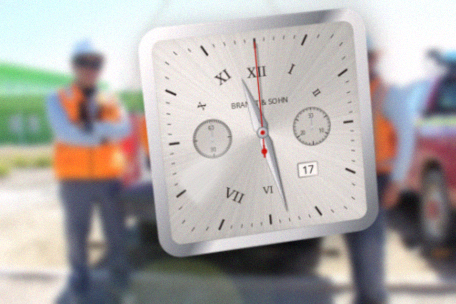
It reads 11:28
